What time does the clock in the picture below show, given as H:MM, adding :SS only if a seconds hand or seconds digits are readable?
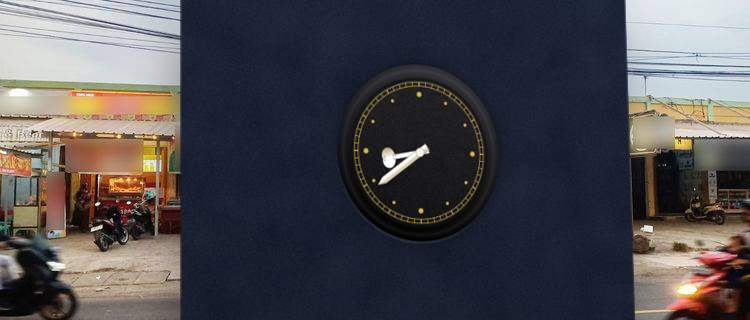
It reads 8:39
